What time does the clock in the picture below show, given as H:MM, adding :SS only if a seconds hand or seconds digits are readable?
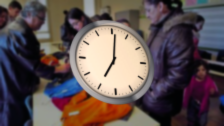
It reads 7:01
